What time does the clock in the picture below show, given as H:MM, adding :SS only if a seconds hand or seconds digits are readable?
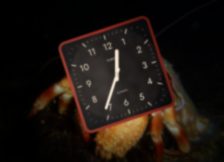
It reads 12:36
